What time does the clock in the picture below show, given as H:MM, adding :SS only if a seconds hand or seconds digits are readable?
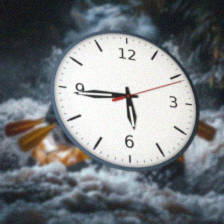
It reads 5:44:11
